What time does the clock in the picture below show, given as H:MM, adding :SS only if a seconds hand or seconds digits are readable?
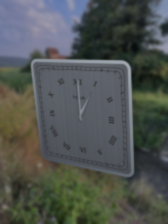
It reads 1:00
